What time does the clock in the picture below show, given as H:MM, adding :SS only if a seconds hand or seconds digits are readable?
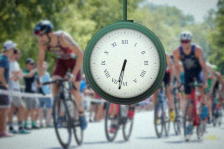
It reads 6:32
